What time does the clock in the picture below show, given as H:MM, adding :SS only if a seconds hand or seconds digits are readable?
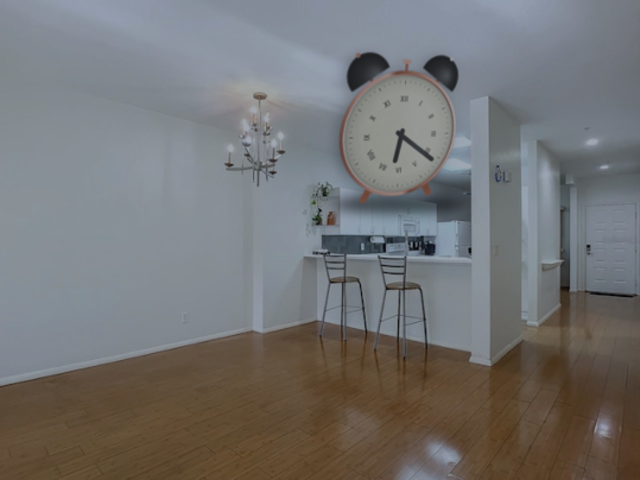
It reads 6:21
